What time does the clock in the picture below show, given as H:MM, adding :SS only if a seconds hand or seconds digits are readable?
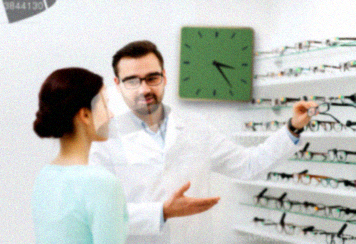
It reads 3:24
